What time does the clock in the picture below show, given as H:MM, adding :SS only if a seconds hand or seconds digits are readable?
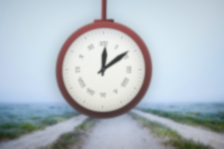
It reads 12:09
